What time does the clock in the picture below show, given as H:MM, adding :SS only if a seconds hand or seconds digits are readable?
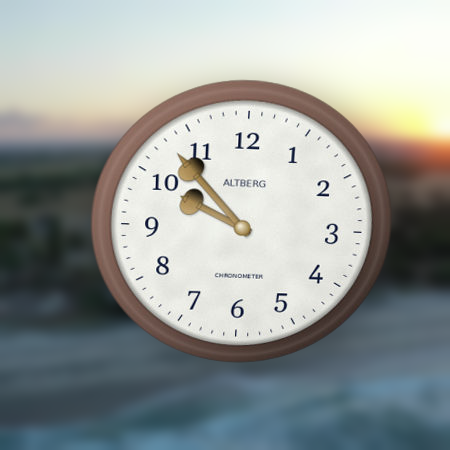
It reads 9:53
